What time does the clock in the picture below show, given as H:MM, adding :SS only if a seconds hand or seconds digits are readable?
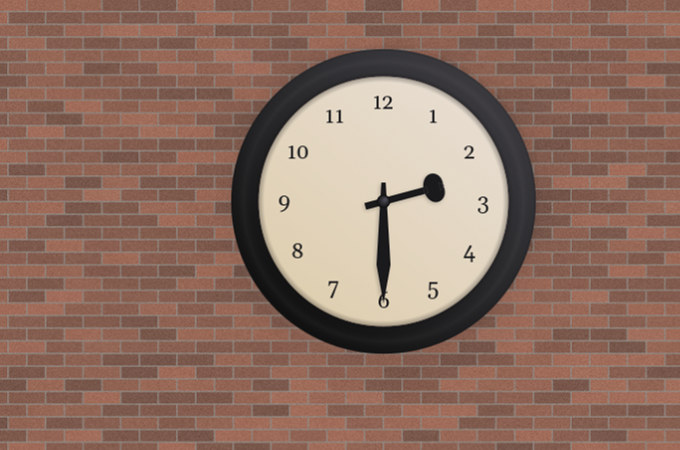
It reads 2:30
